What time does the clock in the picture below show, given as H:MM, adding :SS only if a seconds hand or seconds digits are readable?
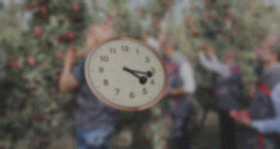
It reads 4:17
